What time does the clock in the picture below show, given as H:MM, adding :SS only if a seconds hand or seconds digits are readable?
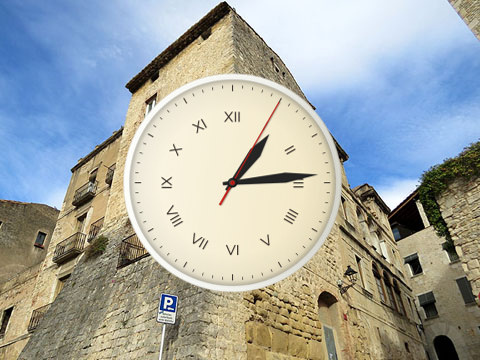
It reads 1:14:05
